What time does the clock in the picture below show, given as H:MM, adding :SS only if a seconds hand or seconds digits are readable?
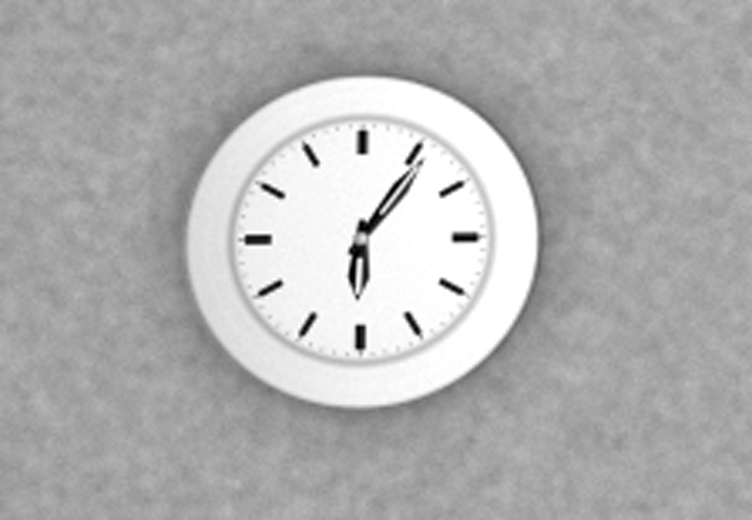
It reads 6:06
